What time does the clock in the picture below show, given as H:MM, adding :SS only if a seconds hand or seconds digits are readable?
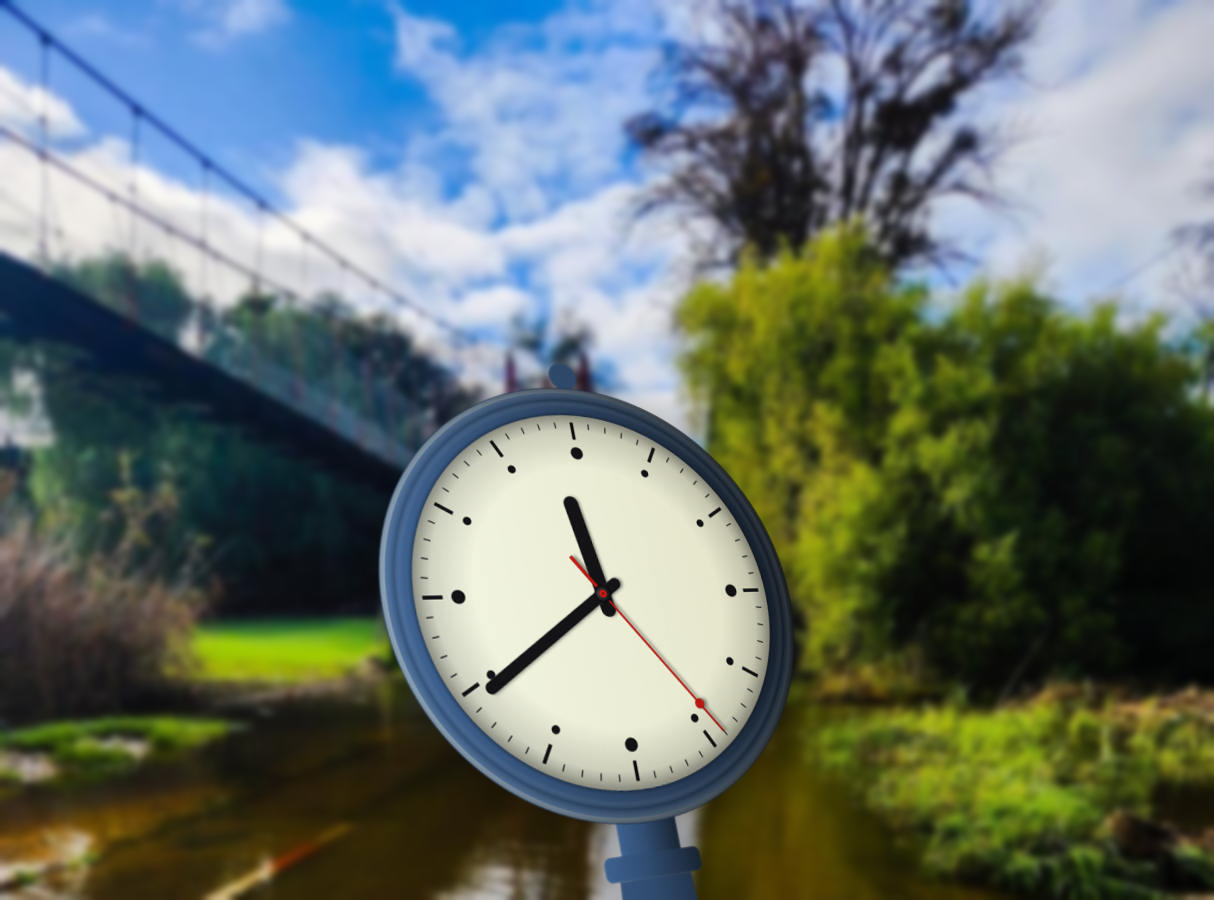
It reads 11:39:24
